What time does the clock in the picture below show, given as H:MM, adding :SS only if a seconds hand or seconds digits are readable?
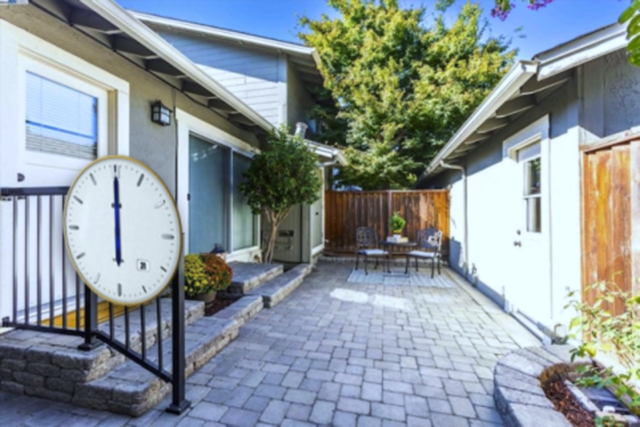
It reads 6:00
